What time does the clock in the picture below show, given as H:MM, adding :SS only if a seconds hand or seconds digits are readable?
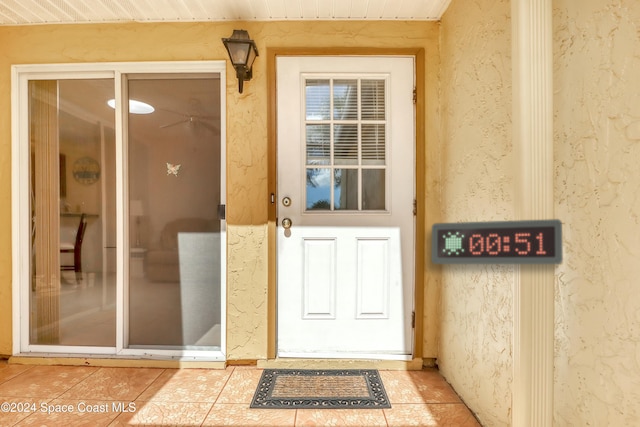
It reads 0:51
